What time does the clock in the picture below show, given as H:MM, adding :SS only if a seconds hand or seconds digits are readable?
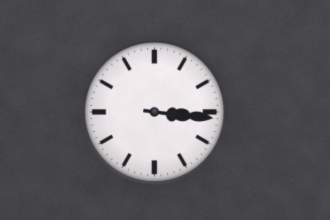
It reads 3:16
